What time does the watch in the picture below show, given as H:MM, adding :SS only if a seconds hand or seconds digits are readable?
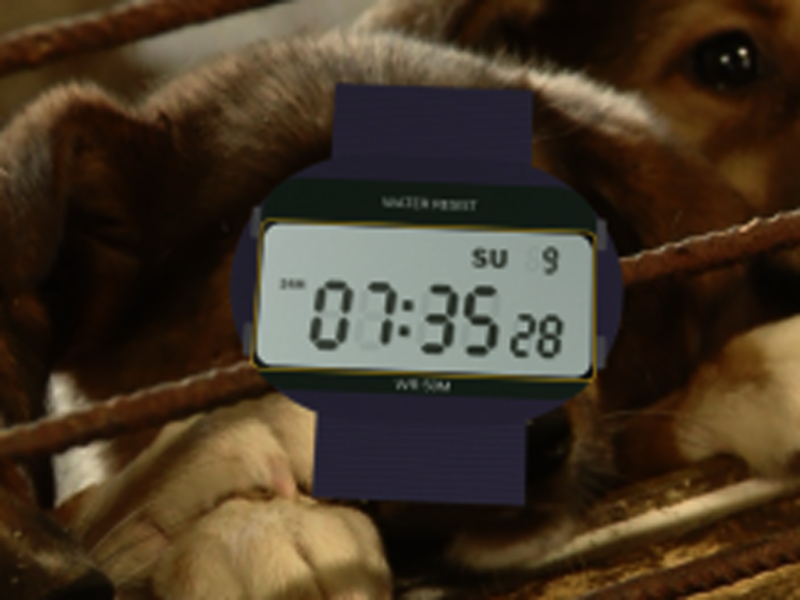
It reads 7:35:28
